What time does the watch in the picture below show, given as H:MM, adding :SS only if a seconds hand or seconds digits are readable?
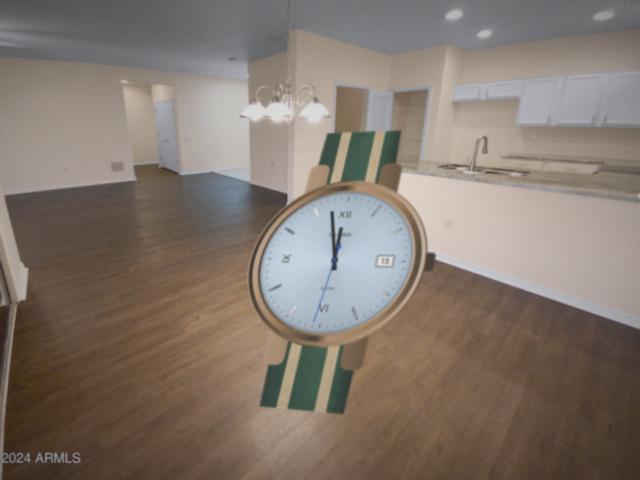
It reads 11:57:31
